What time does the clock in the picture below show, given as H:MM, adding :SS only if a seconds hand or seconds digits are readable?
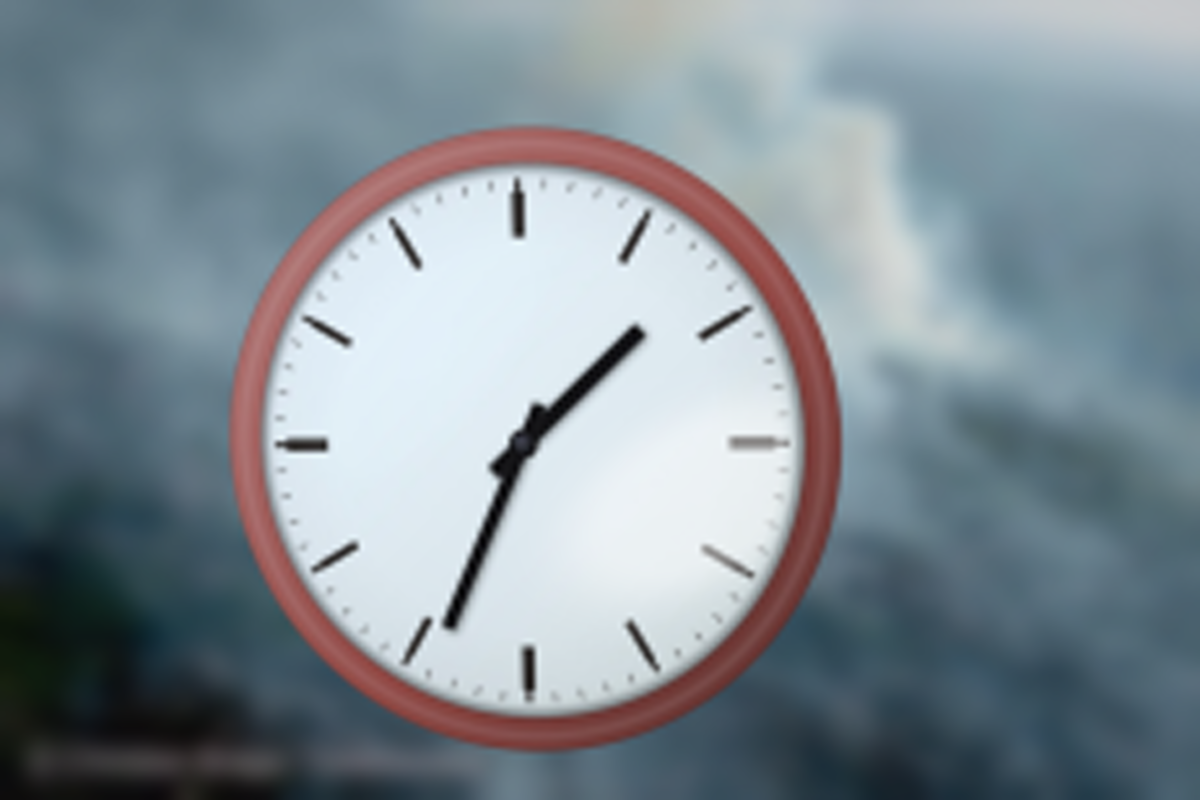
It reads 1:34
